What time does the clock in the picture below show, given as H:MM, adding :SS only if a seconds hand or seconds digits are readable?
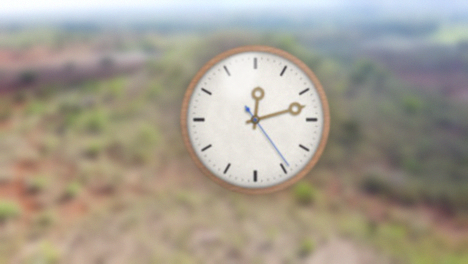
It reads 12:12:24
